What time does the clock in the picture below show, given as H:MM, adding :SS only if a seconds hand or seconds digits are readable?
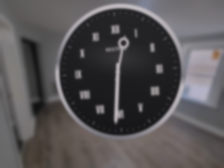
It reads 12:31
